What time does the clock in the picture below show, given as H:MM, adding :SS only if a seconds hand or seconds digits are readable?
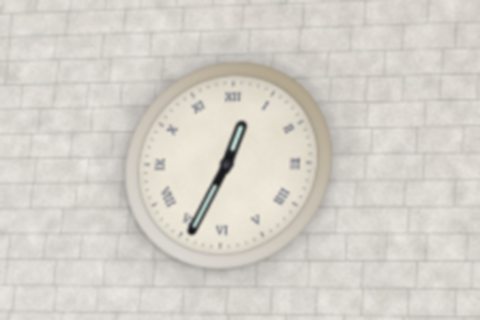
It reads 12:34
